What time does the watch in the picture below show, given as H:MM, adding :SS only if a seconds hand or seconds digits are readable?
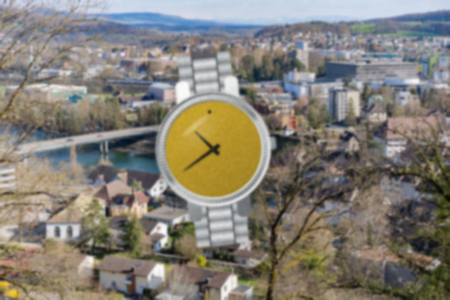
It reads 10:40
